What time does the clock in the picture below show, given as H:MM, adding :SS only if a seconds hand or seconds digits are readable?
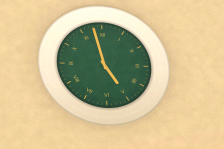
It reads 4:58
